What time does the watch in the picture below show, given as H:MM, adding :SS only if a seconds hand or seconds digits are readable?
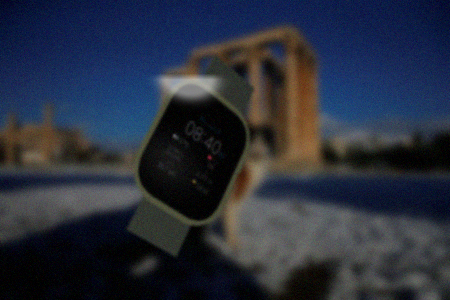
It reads 8:40
